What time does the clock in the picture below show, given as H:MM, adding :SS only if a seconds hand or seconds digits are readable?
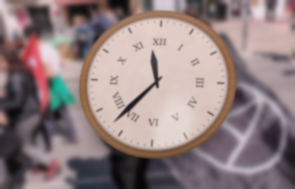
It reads 11:37
